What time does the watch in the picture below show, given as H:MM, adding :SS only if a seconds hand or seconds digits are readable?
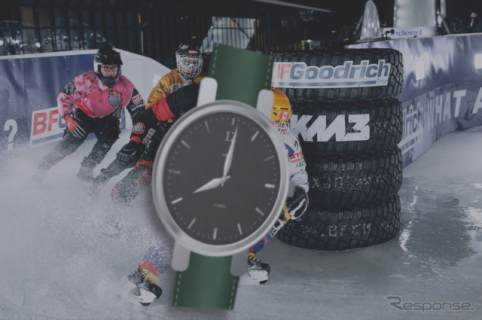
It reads 8:01
